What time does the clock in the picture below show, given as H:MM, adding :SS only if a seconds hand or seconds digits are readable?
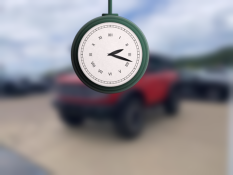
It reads 2:18
